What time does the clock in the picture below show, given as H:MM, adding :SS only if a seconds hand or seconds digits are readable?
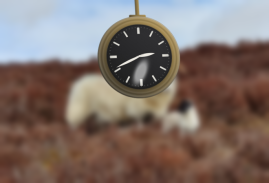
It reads 2:41
